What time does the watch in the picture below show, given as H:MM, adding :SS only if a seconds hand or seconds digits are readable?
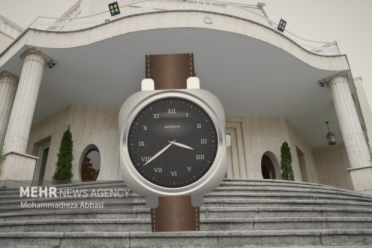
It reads 3:39
